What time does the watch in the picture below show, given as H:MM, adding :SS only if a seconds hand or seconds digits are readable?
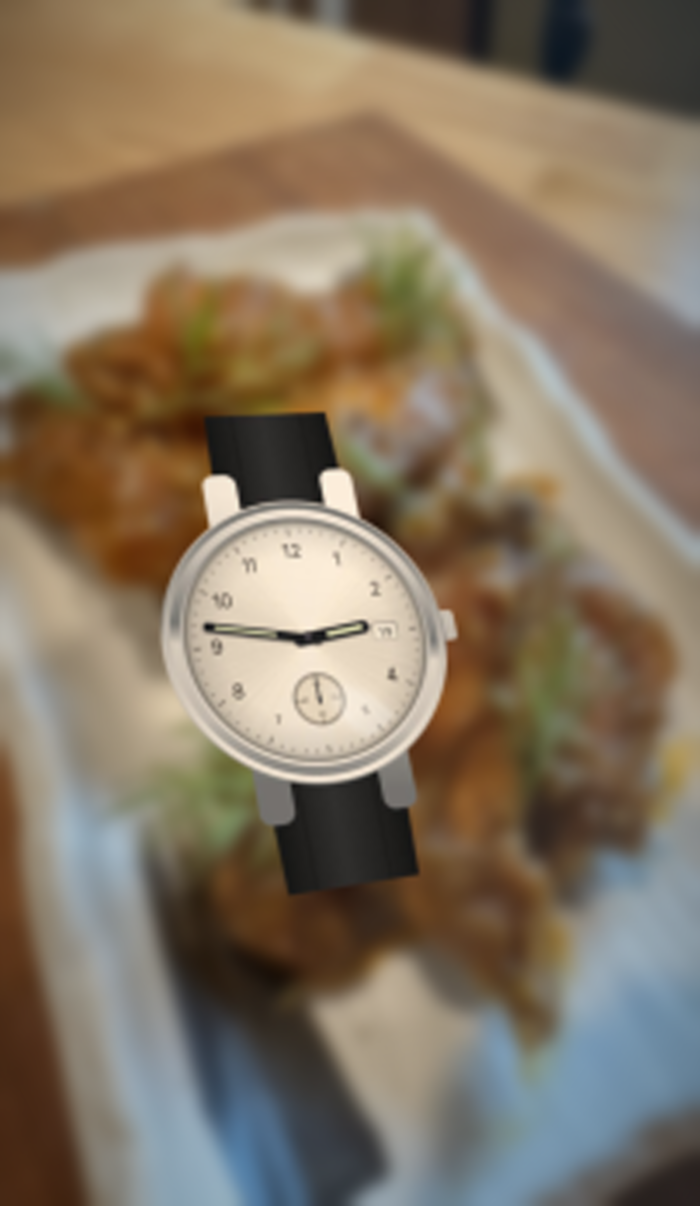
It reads 2:47
